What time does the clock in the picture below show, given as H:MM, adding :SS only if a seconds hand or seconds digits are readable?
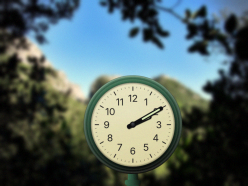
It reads 2:10
